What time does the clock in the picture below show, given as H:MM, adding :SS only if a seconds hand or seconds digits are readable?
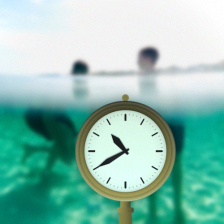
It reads 10:40
